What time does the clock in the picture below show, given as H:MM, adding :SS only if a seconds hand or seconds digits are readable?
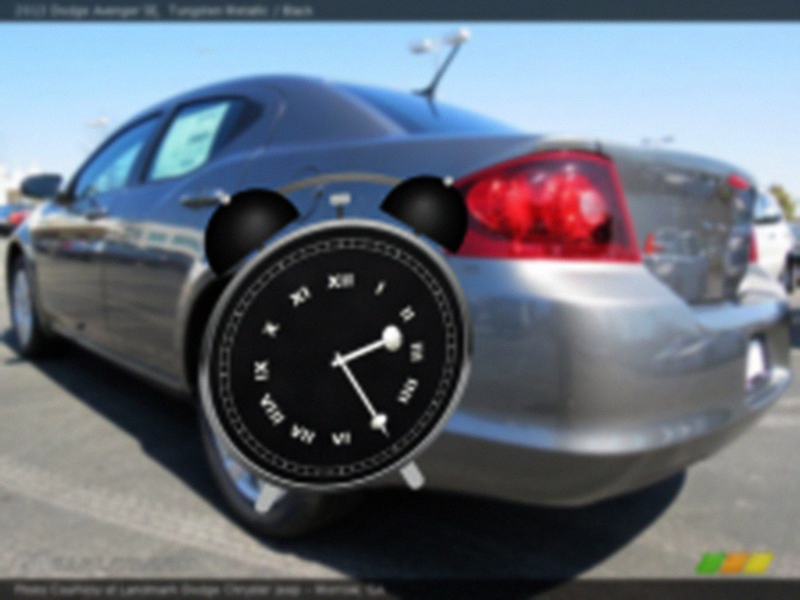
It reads 2:25
